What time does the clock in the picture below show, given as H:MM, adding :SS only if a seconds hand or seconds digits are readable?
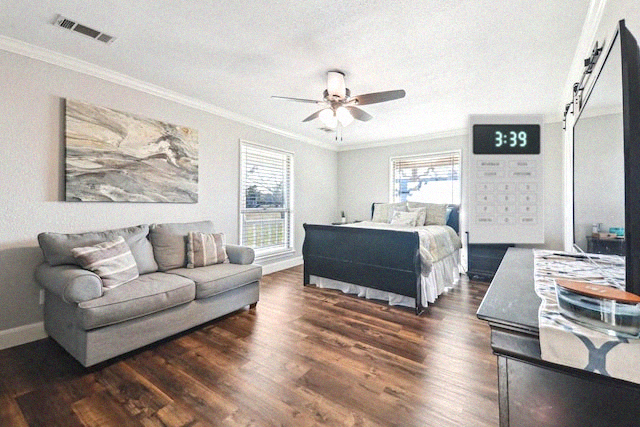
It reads 3:39
